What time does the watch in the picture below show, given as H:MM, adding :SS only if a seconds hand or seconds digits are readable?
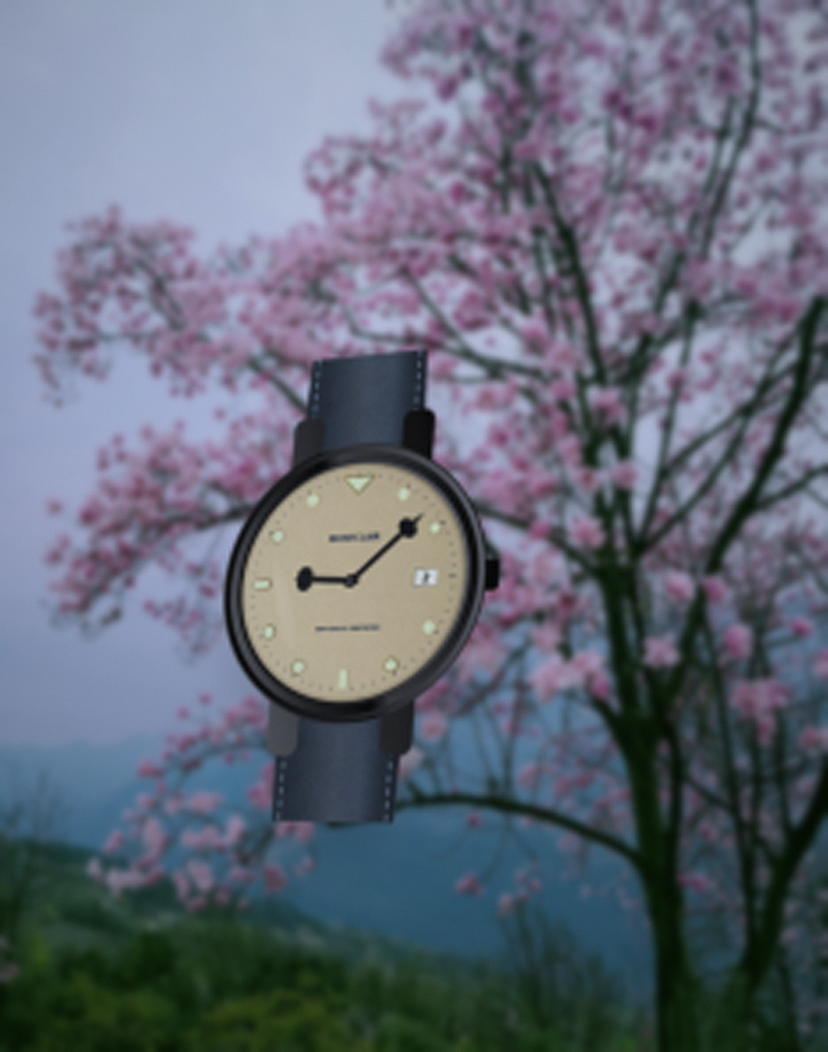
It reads 9:08
